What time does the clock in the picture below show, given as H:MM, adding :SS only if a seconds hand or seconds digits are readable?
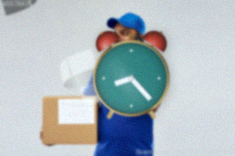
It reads 8:23
